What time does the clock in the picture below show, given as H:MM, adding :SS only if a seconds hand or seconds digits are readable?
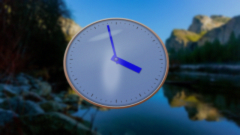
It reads 3:58
